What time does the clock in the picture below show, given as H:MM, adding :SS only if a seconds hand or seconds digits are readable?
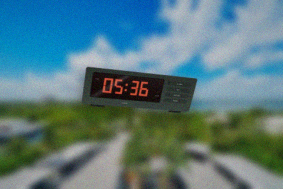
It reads 5:36
